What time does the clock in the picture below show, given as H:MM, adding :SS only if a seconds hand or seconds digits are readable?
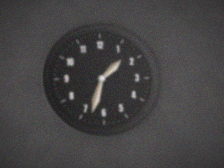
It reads 1:33
